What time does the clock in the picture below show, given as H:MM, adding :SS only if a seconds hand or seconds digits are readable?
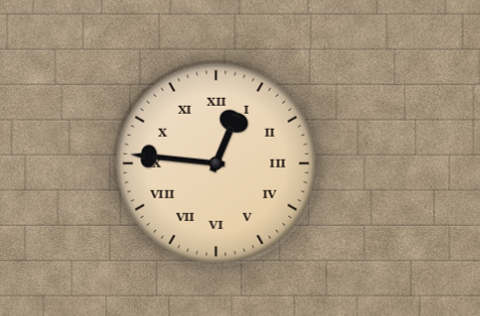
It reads 12:46
